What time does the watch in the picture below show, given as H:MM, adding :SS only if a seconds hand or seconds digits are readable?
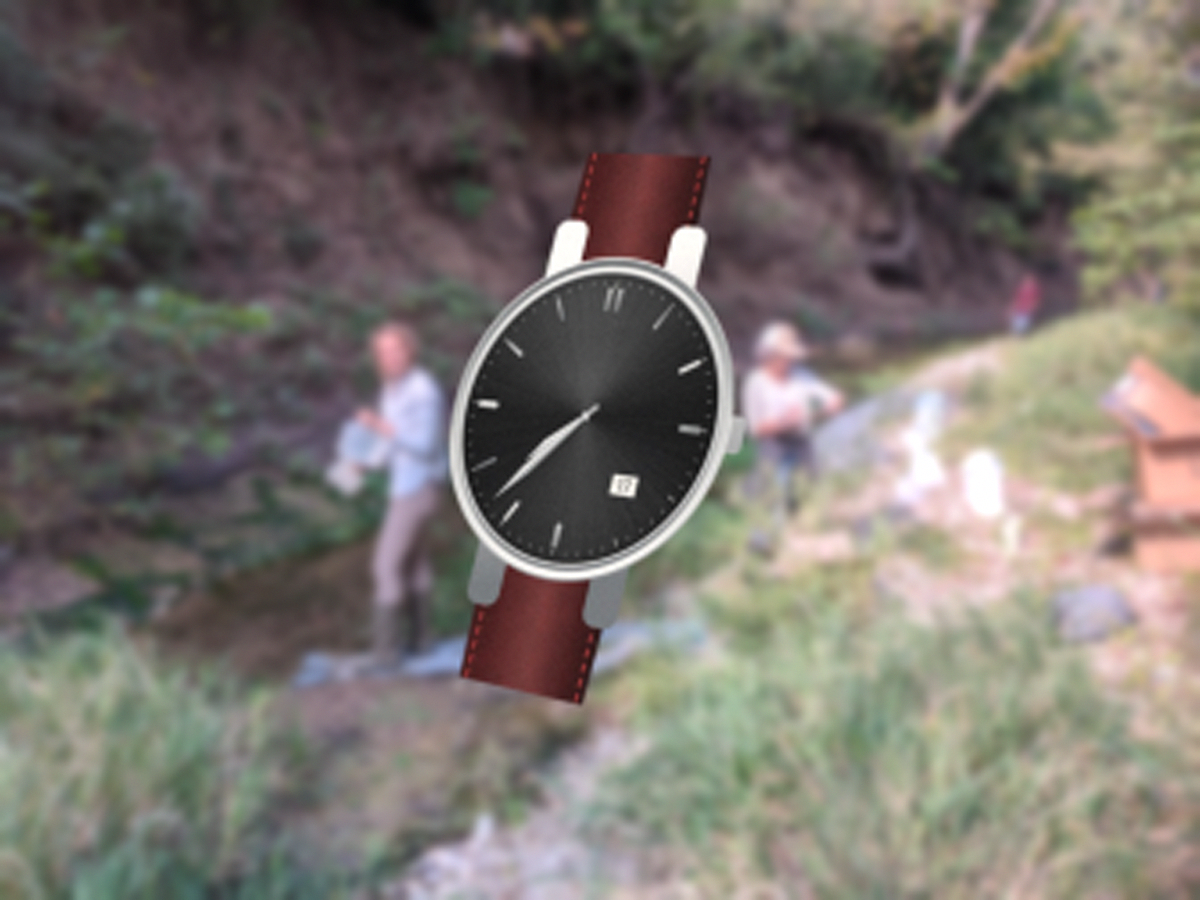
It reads 7:37
